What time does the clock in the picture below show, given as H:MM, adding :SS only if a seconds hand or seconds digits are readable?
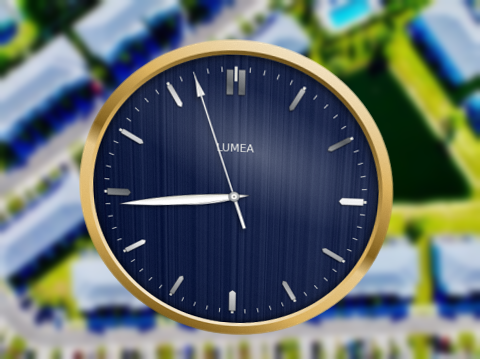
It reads 8:43:57
